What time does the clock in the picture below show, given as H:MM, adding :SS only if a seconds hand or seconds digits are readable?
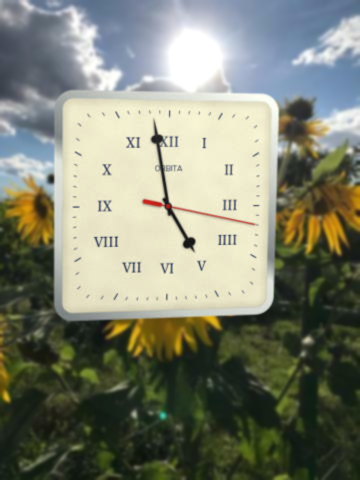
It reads 4:58:17
